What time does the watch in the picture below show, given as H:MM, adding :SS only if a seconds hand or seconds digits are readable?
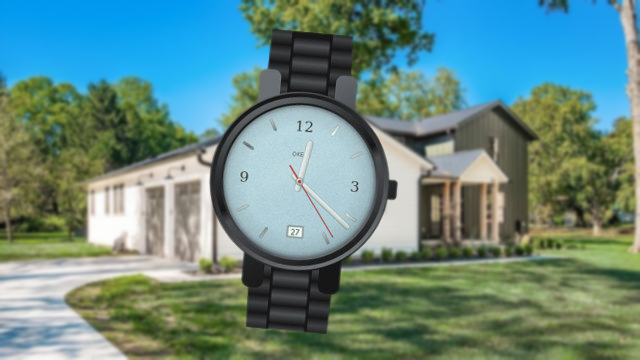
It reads 12:21:24
